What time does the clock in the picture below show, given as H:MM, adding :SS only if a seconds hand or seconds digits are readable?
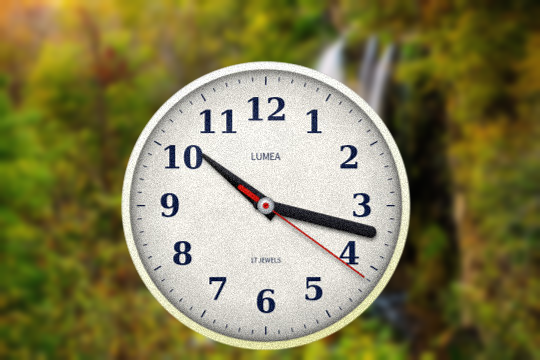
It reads 10:17:21
